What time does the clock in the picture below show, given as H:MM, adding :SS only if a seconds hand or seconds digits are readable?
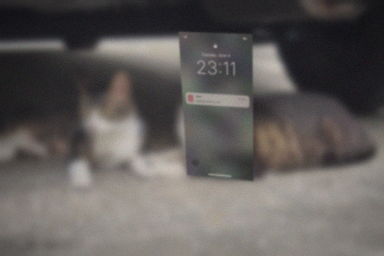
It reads 23:11
